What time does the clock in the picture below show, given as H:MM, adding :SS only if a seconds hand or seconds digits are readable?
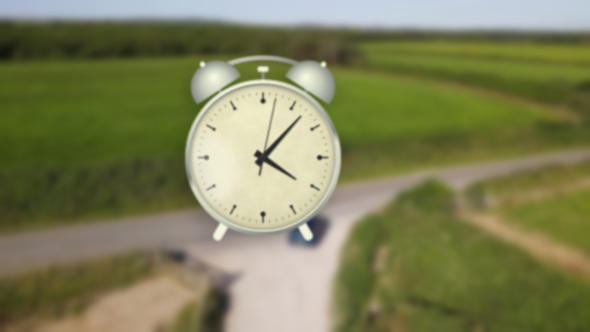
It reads 4:07:02
